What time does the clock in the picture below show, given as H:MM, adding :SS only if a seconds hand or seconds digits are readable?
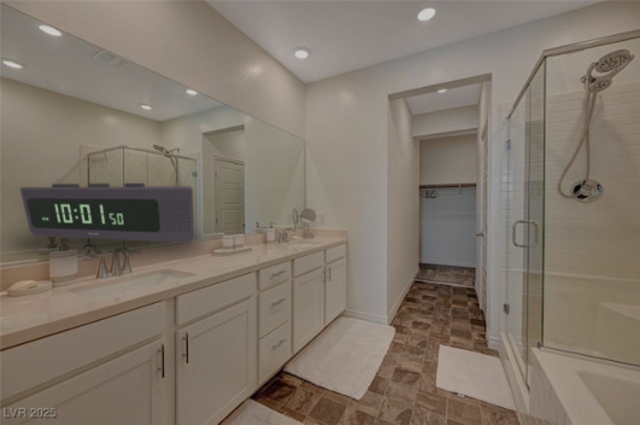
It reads 10:01:50
